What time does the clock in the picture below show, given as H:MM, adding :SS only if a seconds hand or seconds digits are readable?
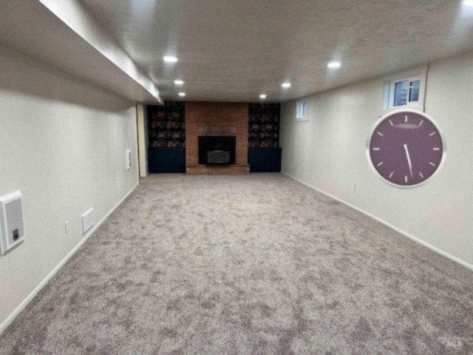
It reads 5:28
